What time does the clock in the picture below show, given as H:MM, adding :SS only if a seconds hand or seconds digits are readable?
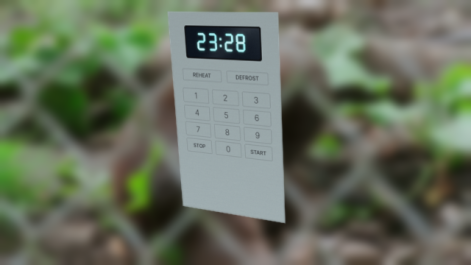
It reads 23:28
